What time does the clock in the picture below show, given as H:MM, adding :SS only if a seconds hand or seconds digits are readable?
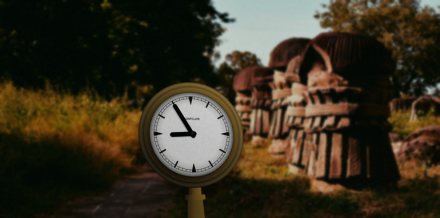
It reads 8:55
